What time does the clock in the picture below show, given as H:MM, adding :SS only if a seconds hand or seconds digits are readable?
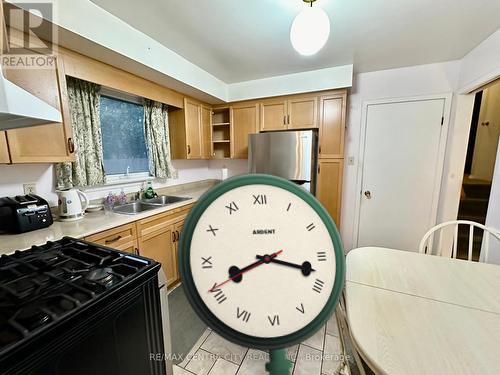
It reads 8:17:41
